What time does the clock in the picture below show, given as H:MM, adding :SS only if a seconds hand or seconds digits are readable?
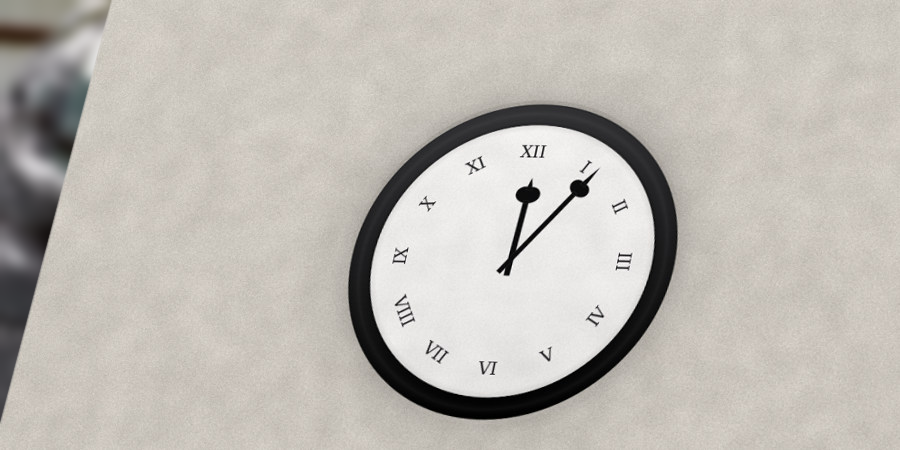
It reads 12:06
